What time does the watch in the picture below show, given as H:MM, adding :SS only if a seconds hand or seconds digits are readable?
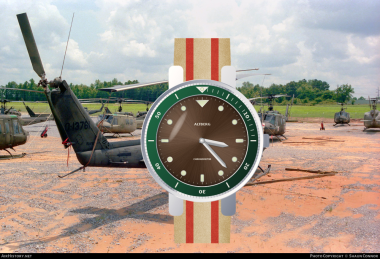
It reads 3:23
